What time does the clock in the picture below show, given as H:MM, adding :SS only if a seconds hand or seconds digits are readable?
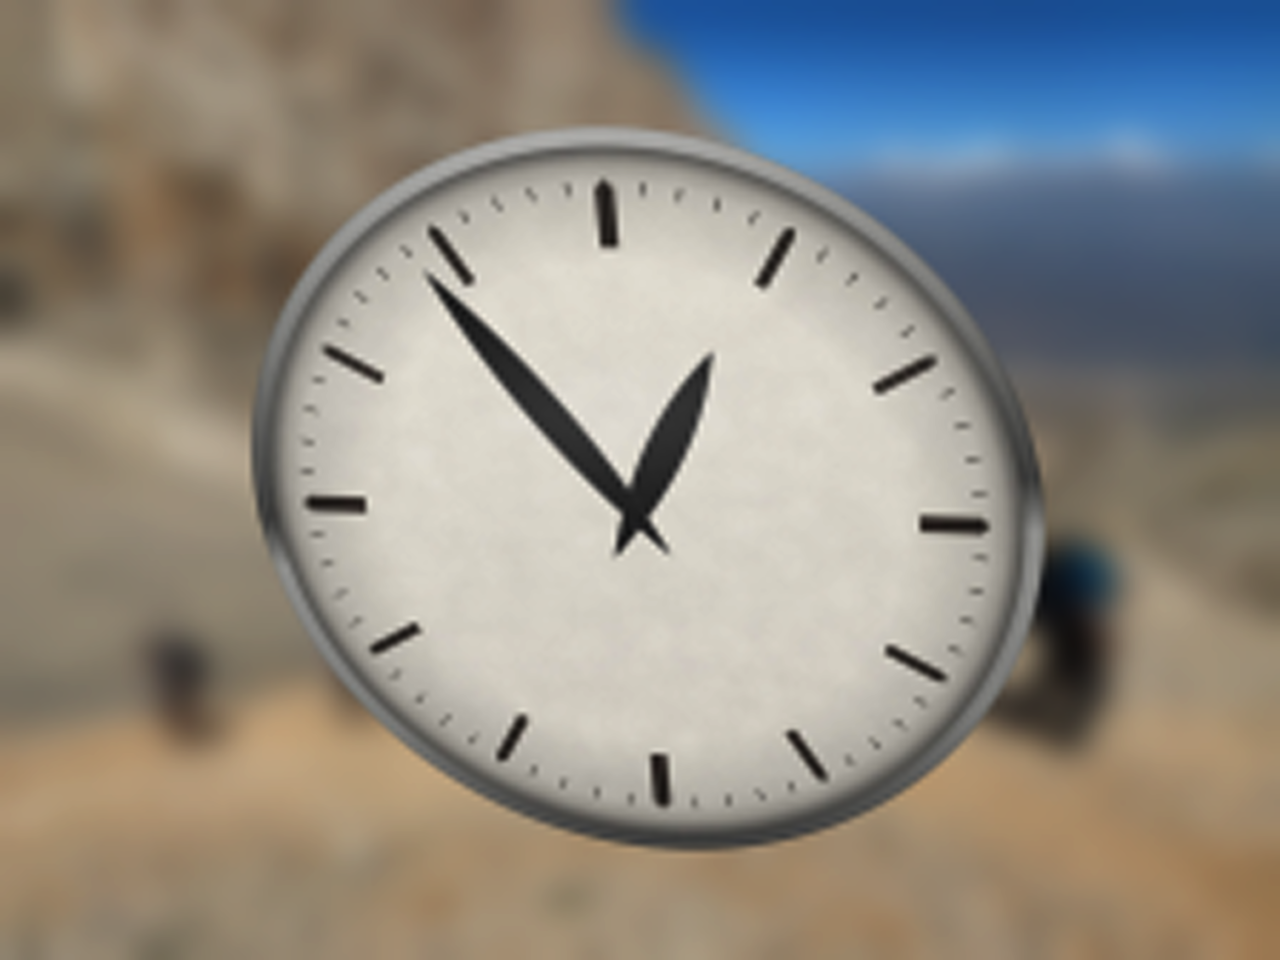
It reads 12:54
